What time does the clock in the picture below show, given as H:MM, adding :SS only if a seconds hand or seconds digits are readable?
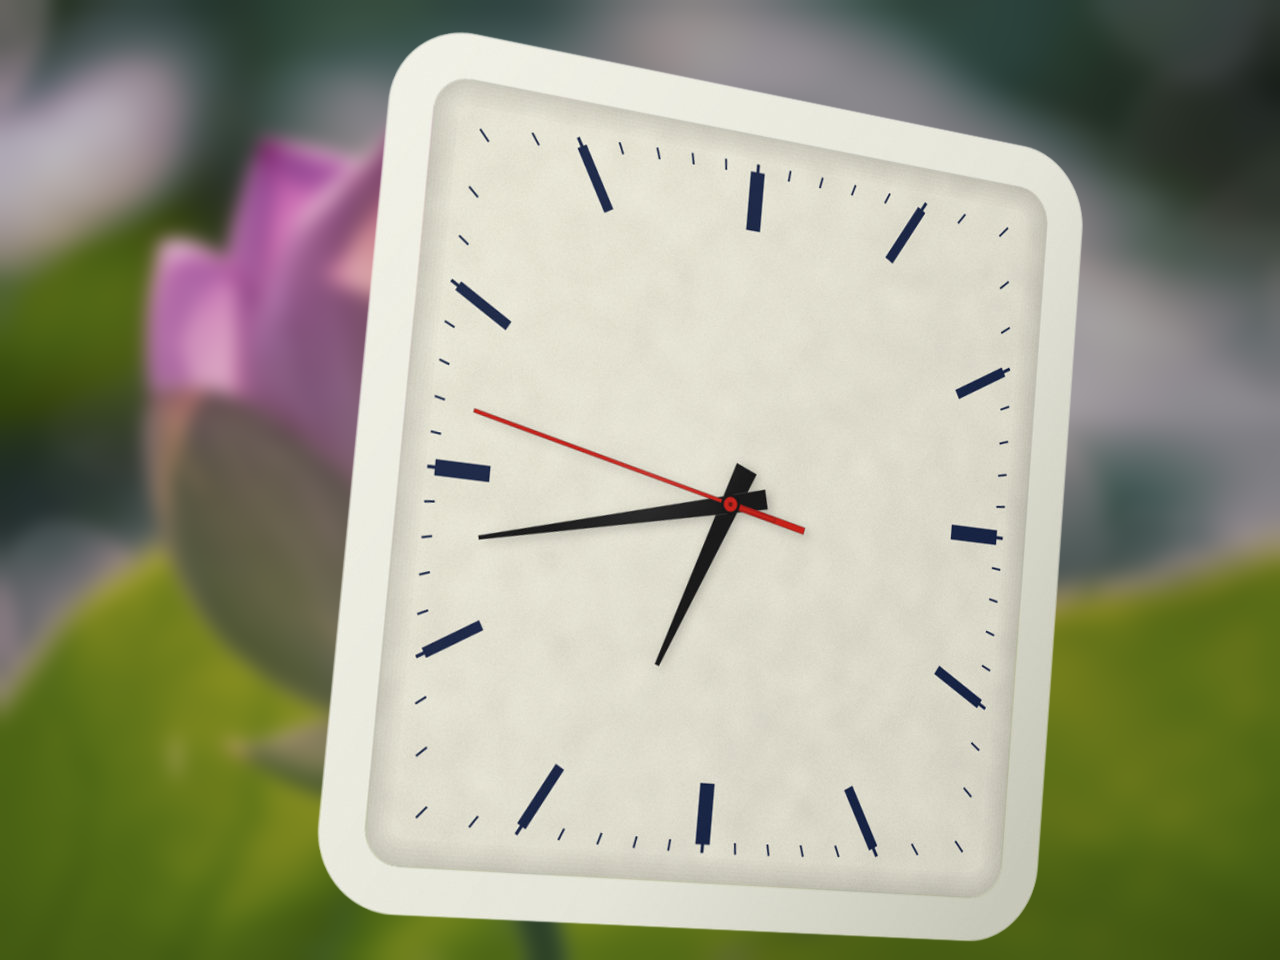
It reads 6:42:47
